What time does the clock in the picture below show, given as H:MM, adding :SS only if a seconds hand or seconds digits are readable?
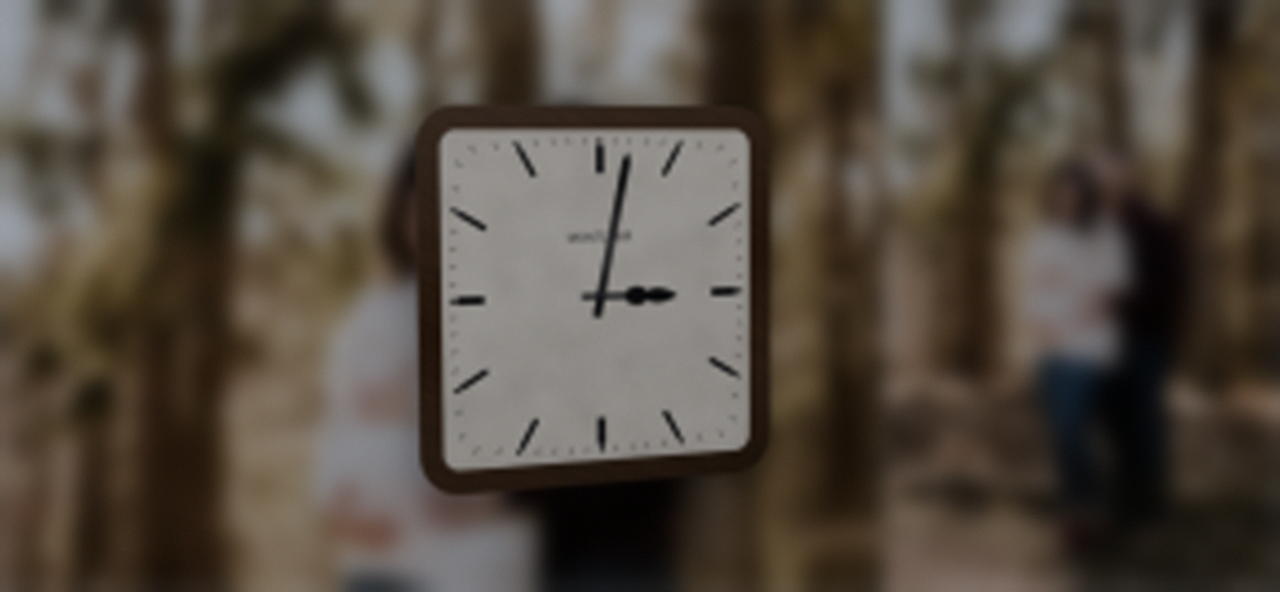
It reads 3:02
